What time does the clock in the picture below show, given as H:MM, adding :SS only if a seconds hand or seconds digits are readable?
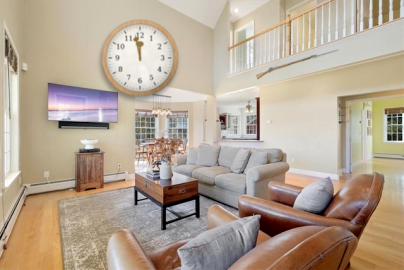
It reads 11:58
